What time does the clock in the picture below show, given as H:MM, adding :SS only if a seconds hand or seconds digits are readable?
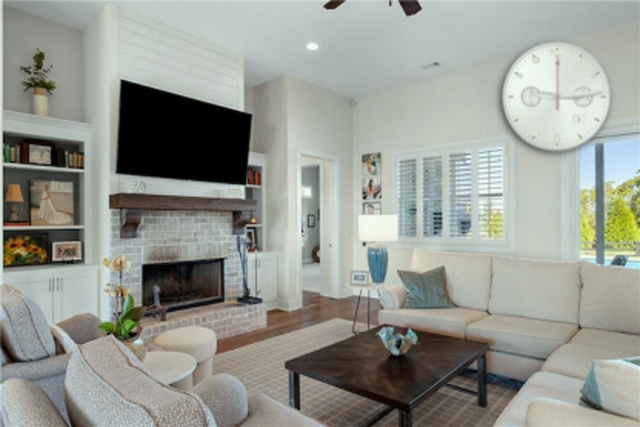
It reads 9:14
